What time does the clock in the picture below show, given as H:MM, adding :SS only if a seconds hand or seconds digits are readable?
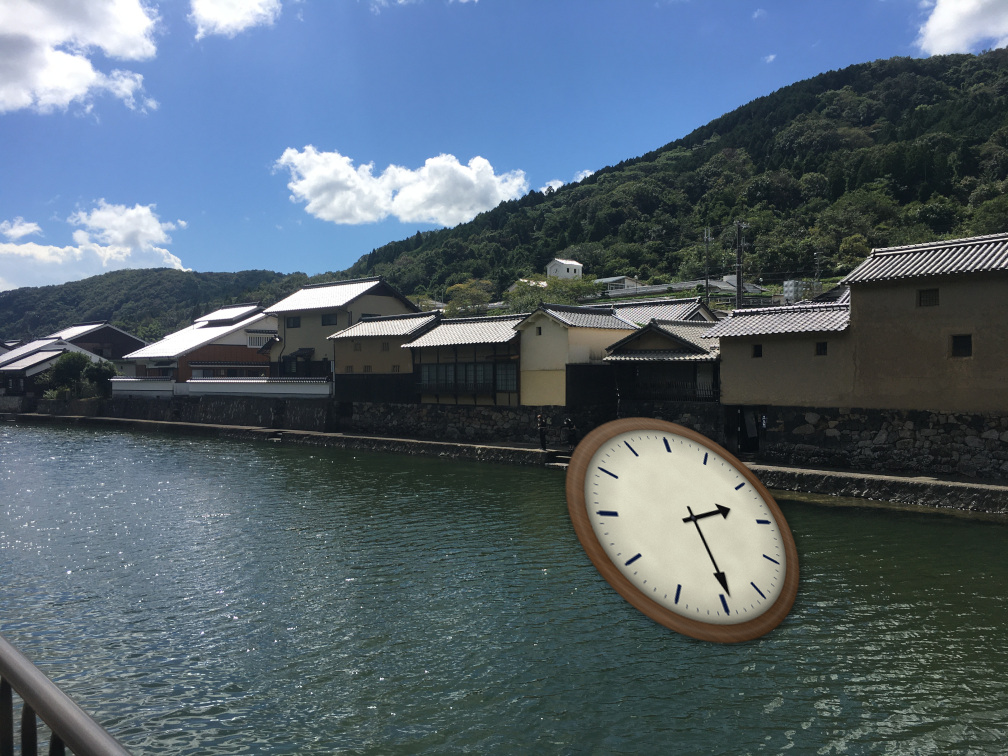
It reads 2:29
